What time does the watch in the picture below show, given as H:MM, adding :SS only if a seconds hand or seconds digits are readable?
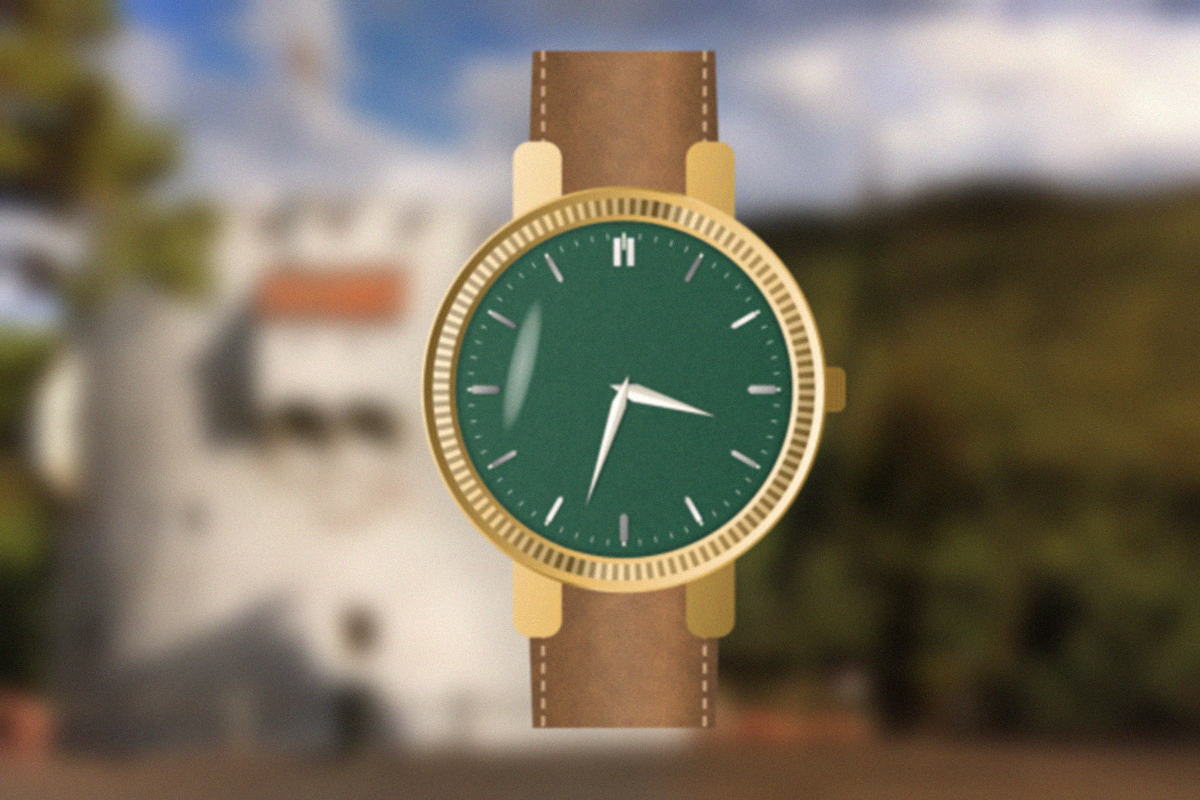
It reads 3:33
